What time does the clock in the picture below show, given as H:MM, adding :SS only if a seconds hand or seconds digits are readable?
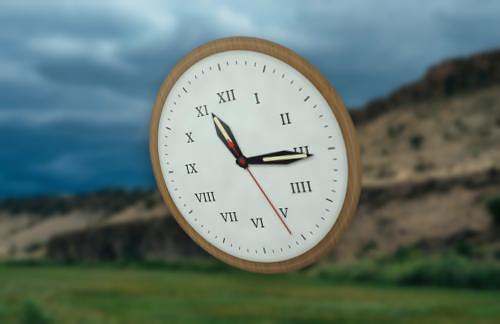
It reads 11:15:26
